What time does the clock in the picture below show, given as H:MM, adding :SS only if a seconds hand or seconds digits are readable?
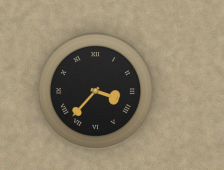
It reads 3:37
